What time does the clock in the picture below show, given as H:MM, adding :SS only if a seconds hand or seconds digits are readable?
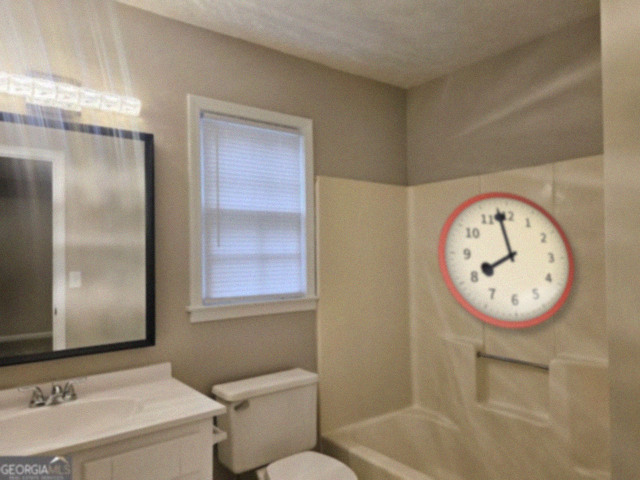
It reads 7:58
